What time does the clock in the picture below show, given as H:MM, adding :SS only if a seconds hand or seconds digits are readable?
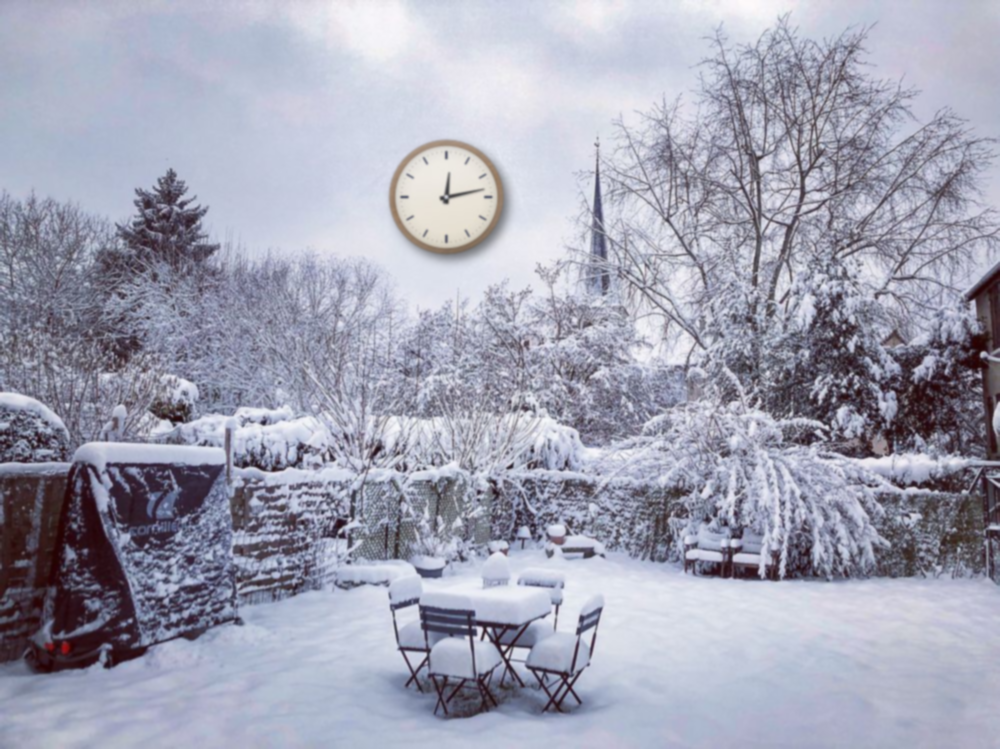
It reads 12:13
